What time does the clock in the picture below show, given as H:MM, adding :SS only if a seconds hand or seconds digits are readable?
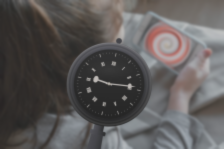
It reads 9:14
